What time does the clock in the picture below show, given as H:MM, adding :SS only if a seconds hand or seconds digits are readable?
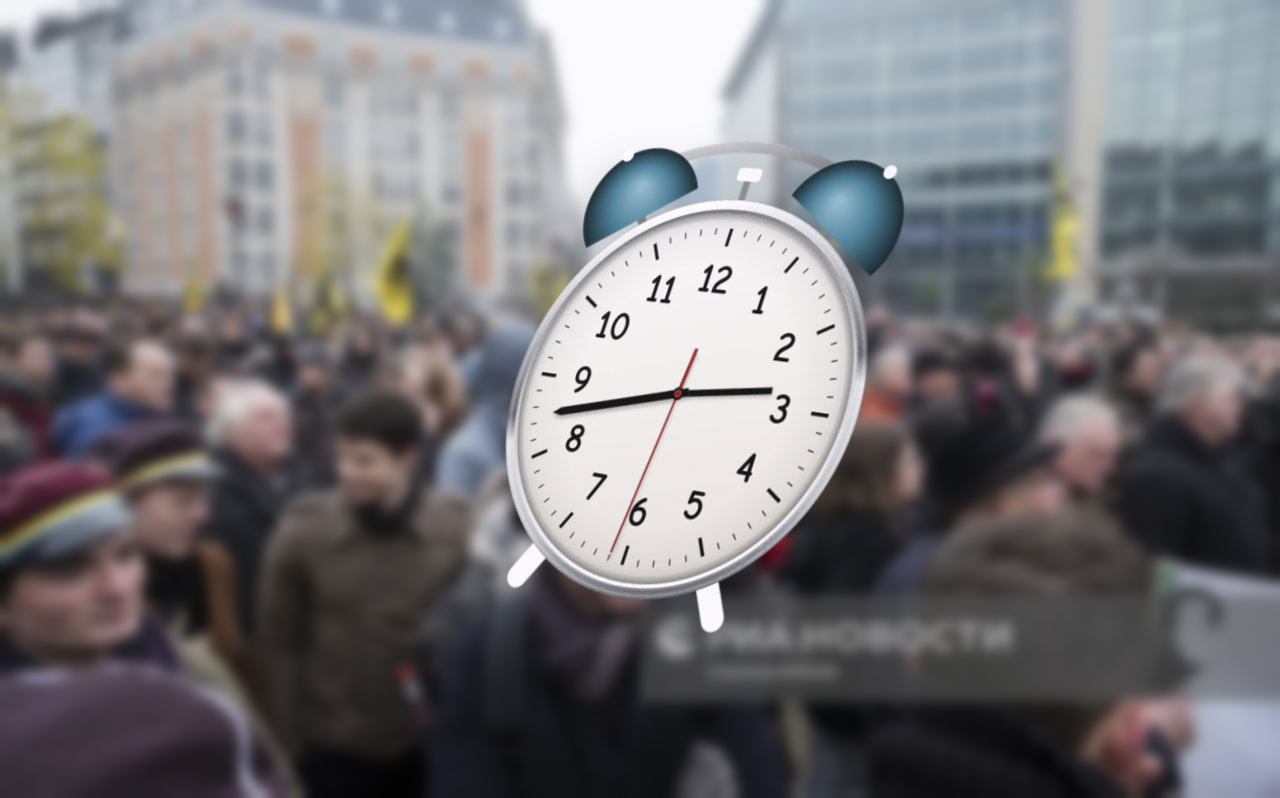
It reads 2:42:31
